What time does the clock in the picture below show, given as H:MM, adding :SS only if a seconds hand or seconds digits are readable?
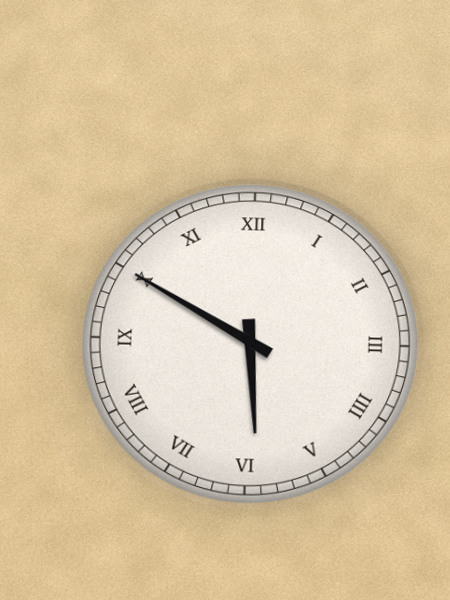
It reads 5:50
